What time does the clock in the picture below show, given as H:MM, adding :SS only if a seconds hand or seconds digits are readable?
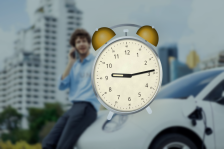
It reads 9:14
